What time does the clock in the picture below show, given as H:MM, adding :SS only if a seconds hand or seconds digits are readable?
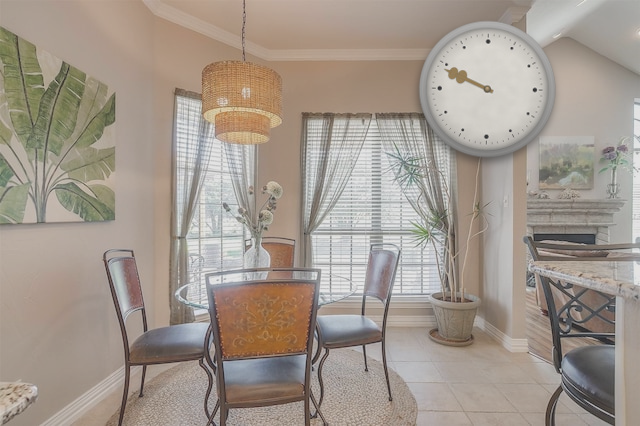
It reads 9:49
